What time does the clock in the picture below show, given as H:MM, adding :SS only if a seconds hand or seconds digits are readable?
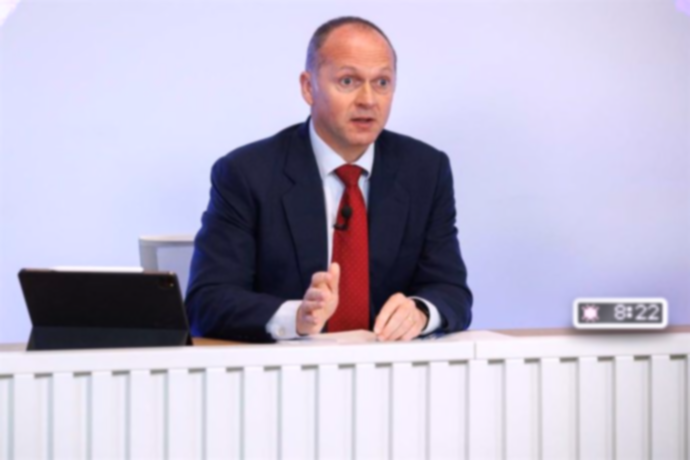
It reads 8:22
